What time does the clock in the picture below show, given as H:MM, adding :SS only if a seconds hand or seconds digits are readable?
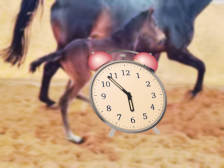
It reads 5:53
